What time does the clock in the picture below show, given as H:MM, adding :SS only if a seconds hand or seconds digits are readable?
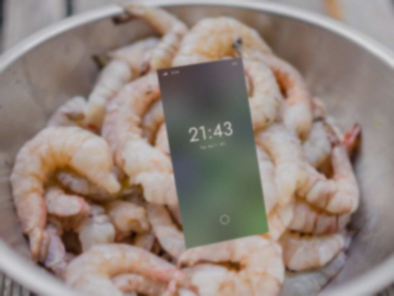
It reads 21:43
